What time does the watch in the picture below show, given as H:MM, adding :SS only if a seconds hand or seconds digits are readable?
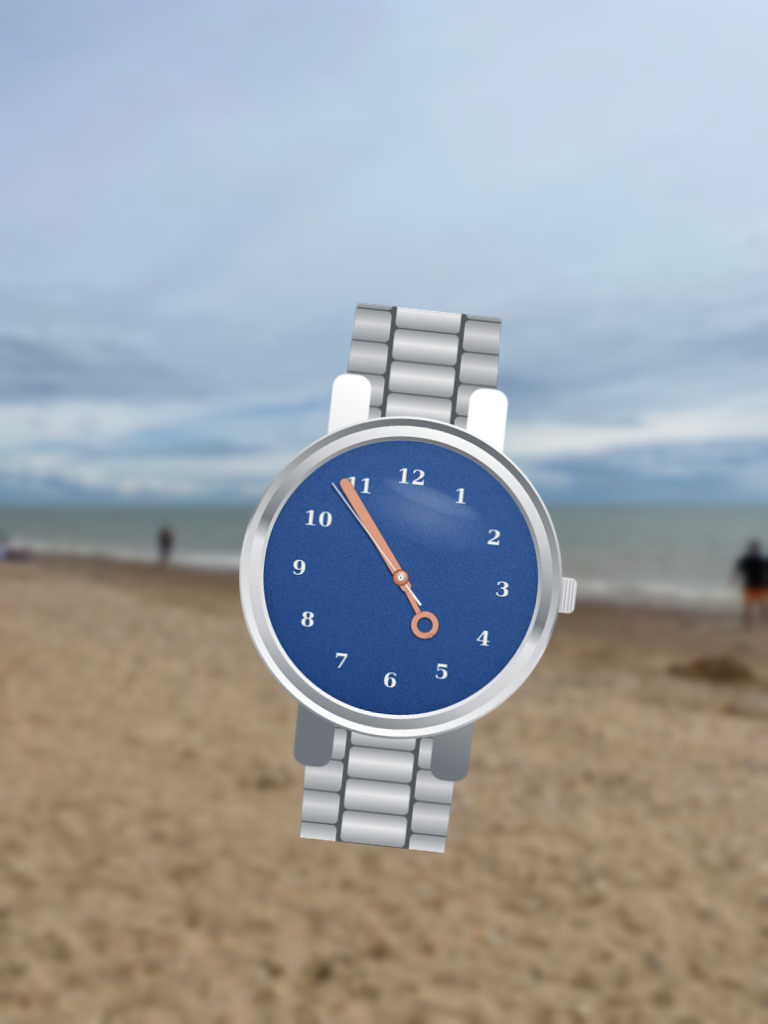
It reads 4:53:53
